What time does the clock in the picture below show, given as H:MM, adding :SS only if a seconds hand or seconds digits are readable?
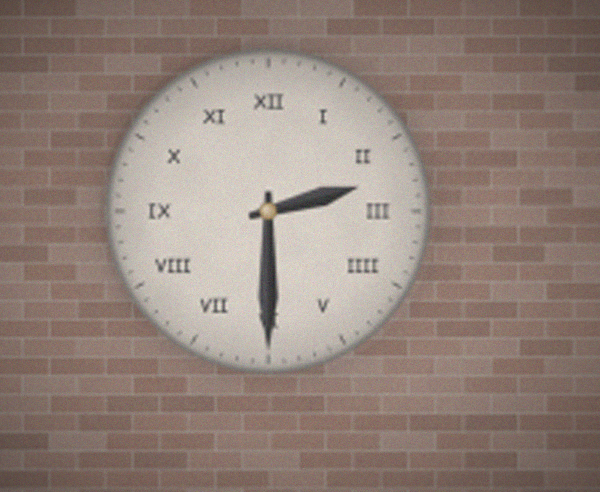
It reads 2:30
